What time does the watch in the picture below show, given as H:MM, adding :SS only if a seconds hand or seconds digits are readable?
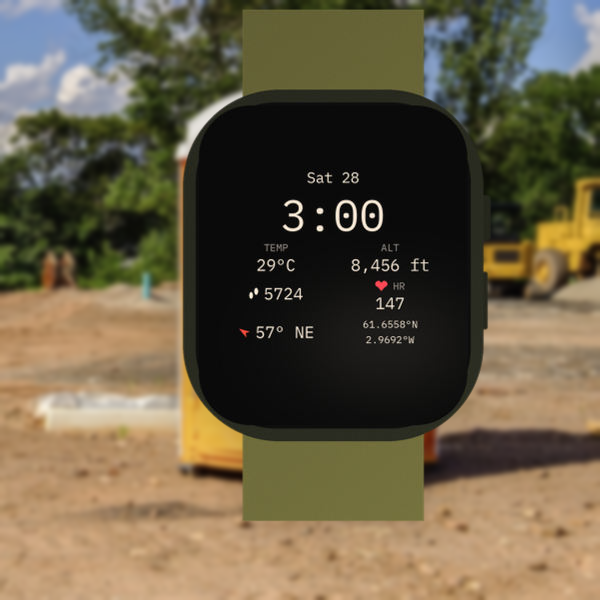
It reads 3:00
